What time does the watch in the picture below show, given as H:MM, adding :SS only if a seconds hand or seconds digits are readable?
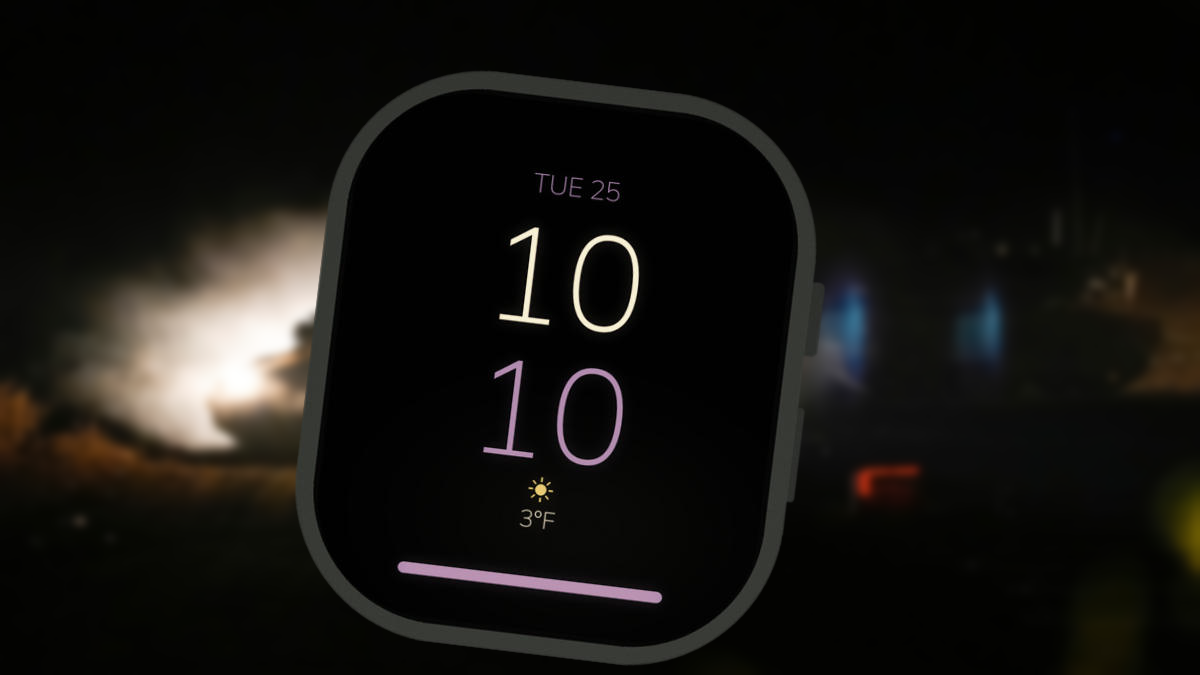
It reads 10:10
